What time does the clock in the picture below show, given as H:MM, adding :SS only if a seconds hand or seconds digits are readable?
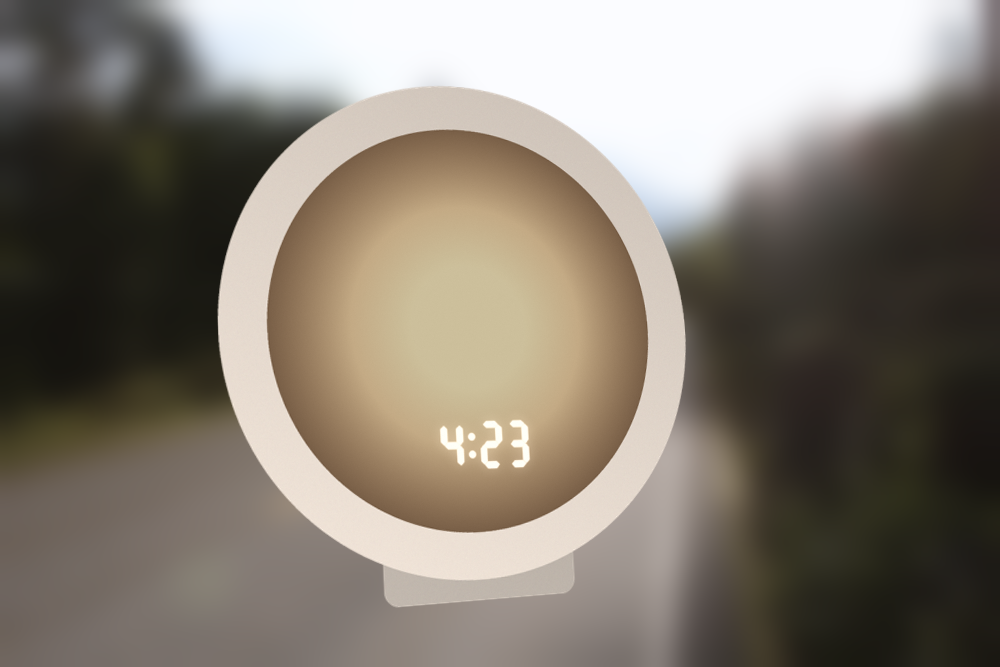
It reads 4:23
